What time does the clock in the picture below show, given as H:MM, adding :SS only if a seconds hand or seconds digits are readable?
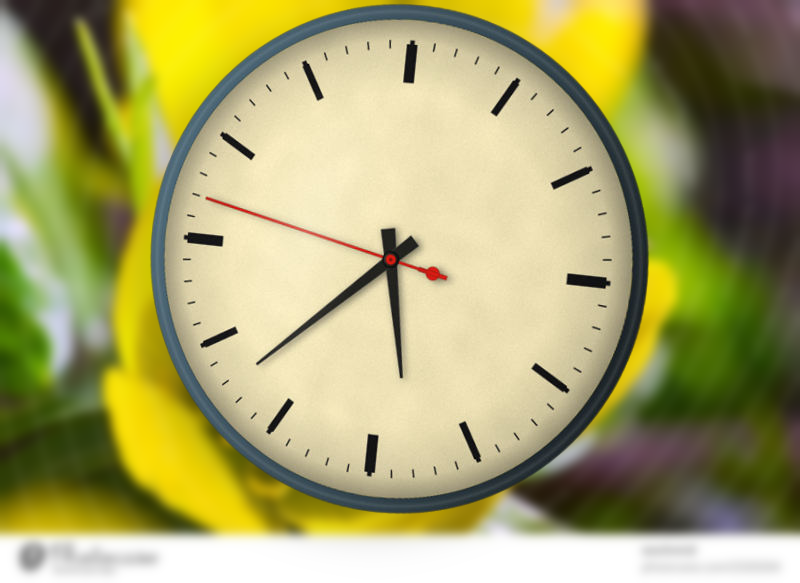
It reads 5:37:47
